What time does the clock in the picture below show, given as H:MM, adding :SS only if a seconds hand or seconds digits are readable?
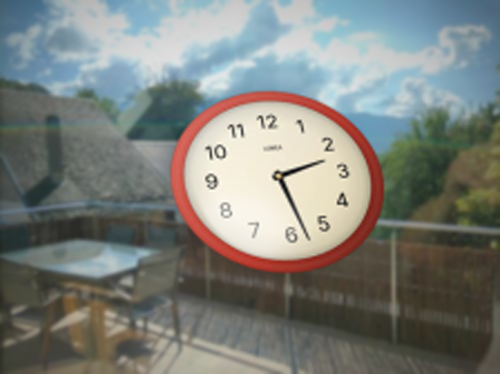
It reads 2:28
